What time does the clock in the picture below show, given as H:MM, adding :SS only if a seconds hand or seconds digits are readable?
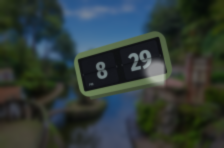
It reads 8:29
